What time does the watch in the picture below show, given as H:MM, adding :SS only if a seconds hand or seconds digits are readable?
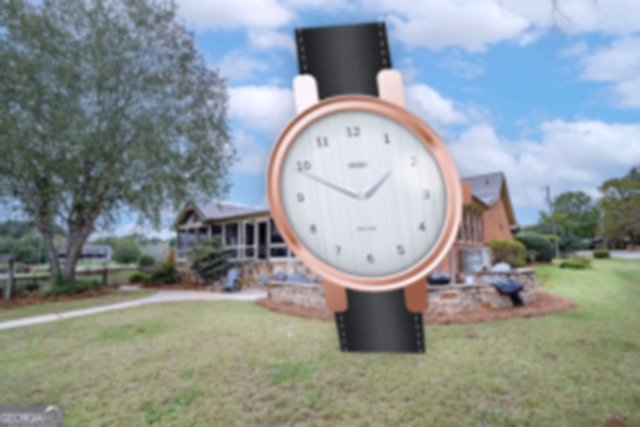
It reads 1:49
